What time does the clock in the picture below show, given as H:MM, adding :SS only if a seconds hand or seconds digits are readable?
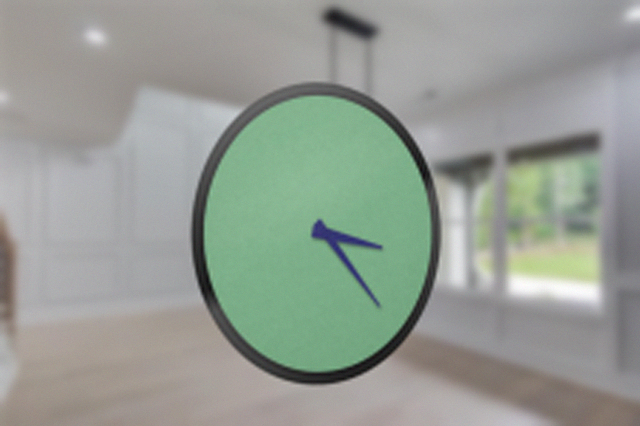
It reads 3:23
